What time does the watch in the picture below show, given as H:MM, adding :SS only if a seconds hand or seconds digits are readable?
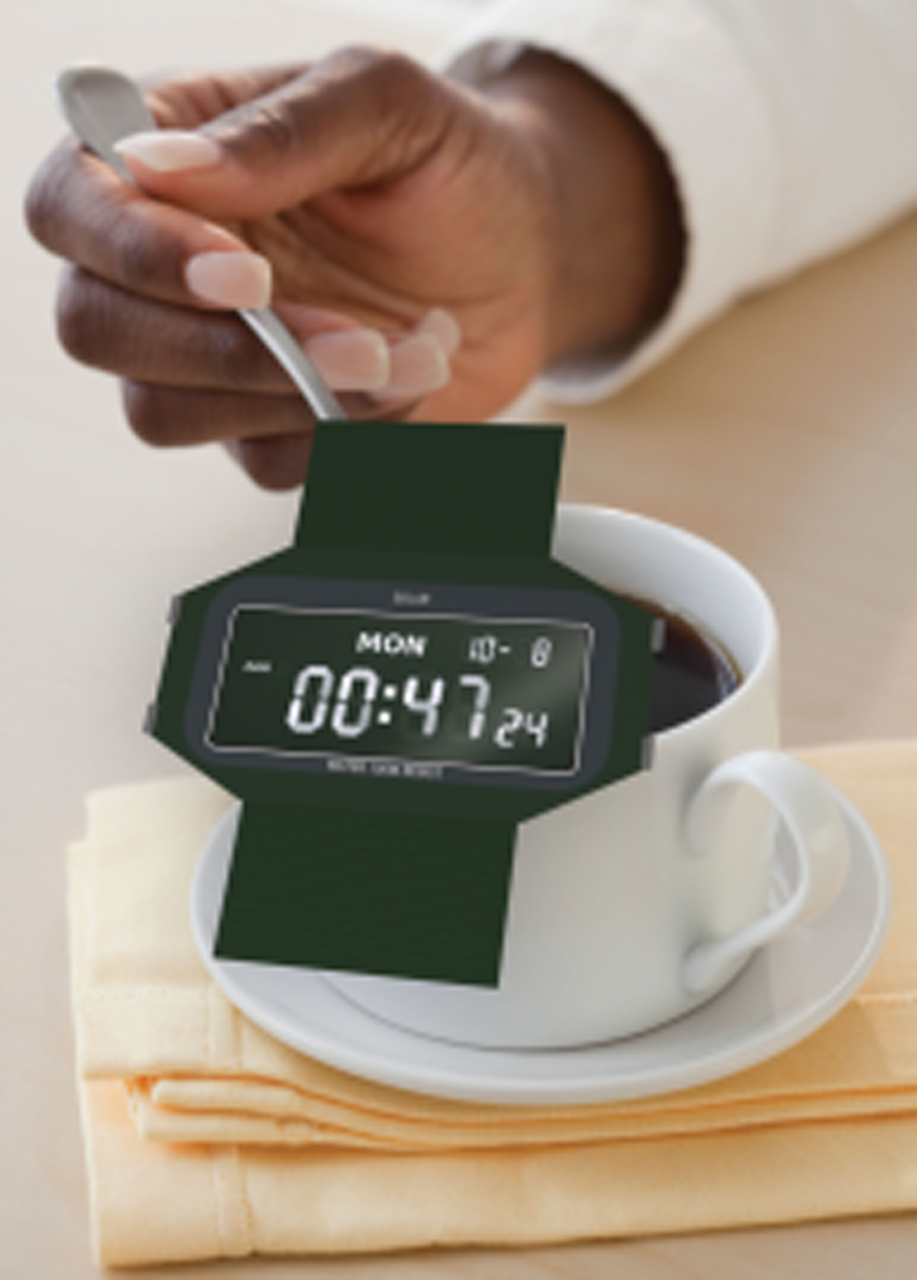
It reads 0:47:24
